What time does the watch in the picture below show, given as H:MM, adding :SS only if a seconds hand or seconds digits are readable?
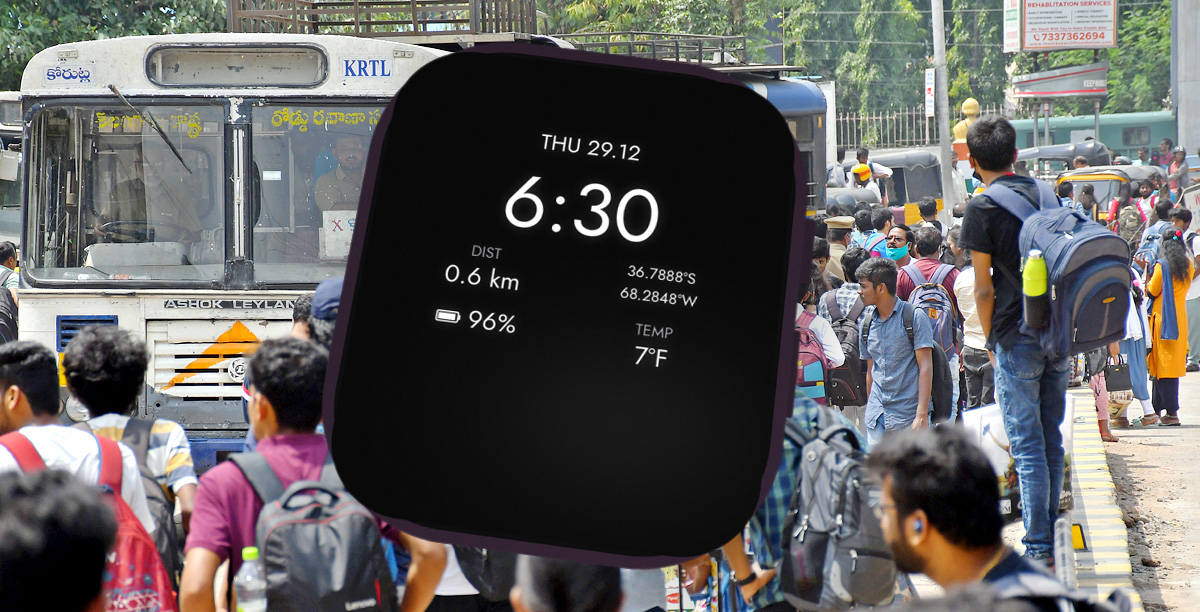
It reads 6:30
